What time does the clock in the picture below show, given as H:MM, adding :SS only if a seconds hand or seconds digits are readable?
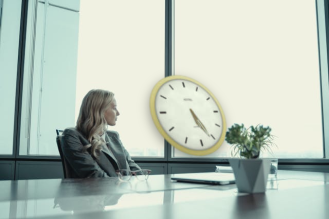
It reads 5:26
